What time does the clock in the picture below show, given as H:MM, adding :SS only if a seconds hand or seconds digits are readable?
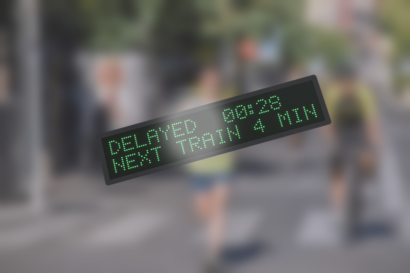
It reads 0:28
